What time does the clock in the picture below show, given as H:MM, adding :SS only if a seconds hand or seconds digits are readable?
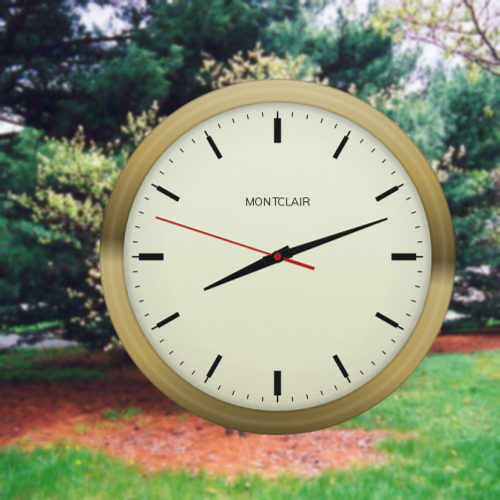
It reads 8:11:48
